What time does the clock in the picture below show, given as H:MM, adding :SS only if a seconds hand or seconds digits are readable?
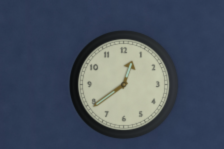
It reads 12:39
